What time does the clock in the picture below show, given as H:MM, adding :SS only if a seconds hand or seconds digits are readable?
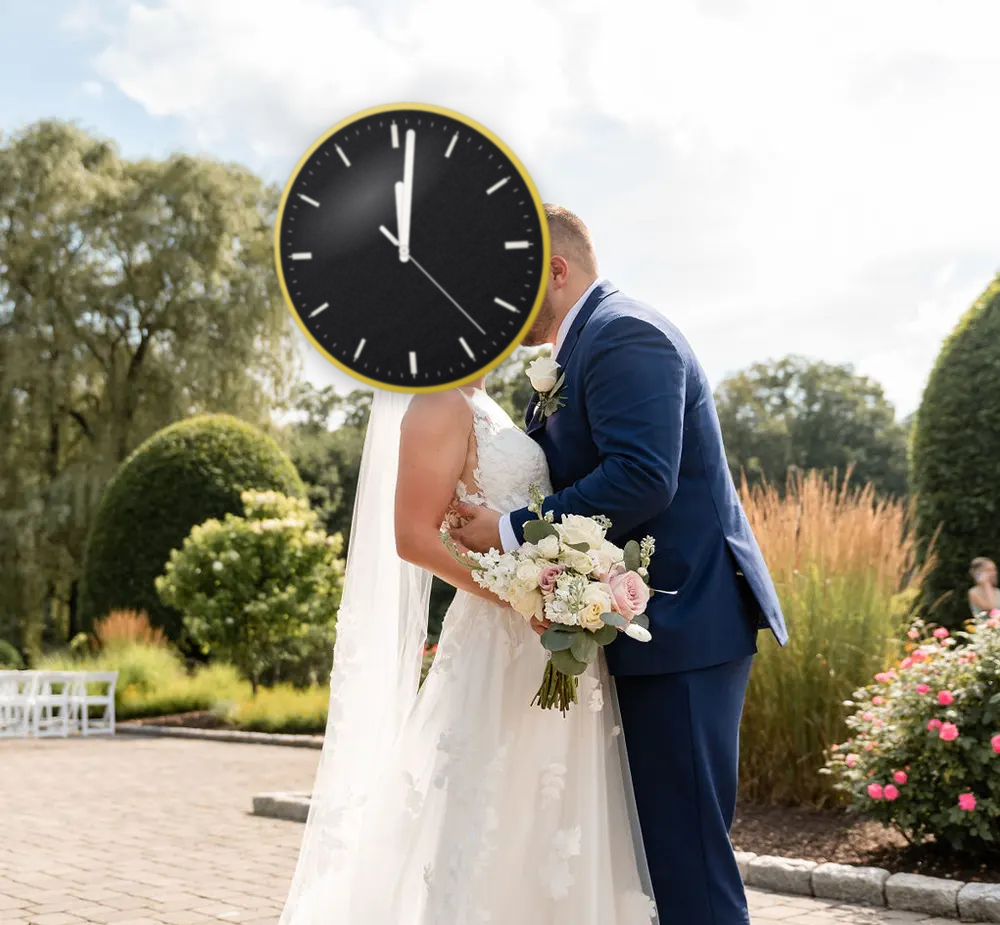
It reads 12:01:23
